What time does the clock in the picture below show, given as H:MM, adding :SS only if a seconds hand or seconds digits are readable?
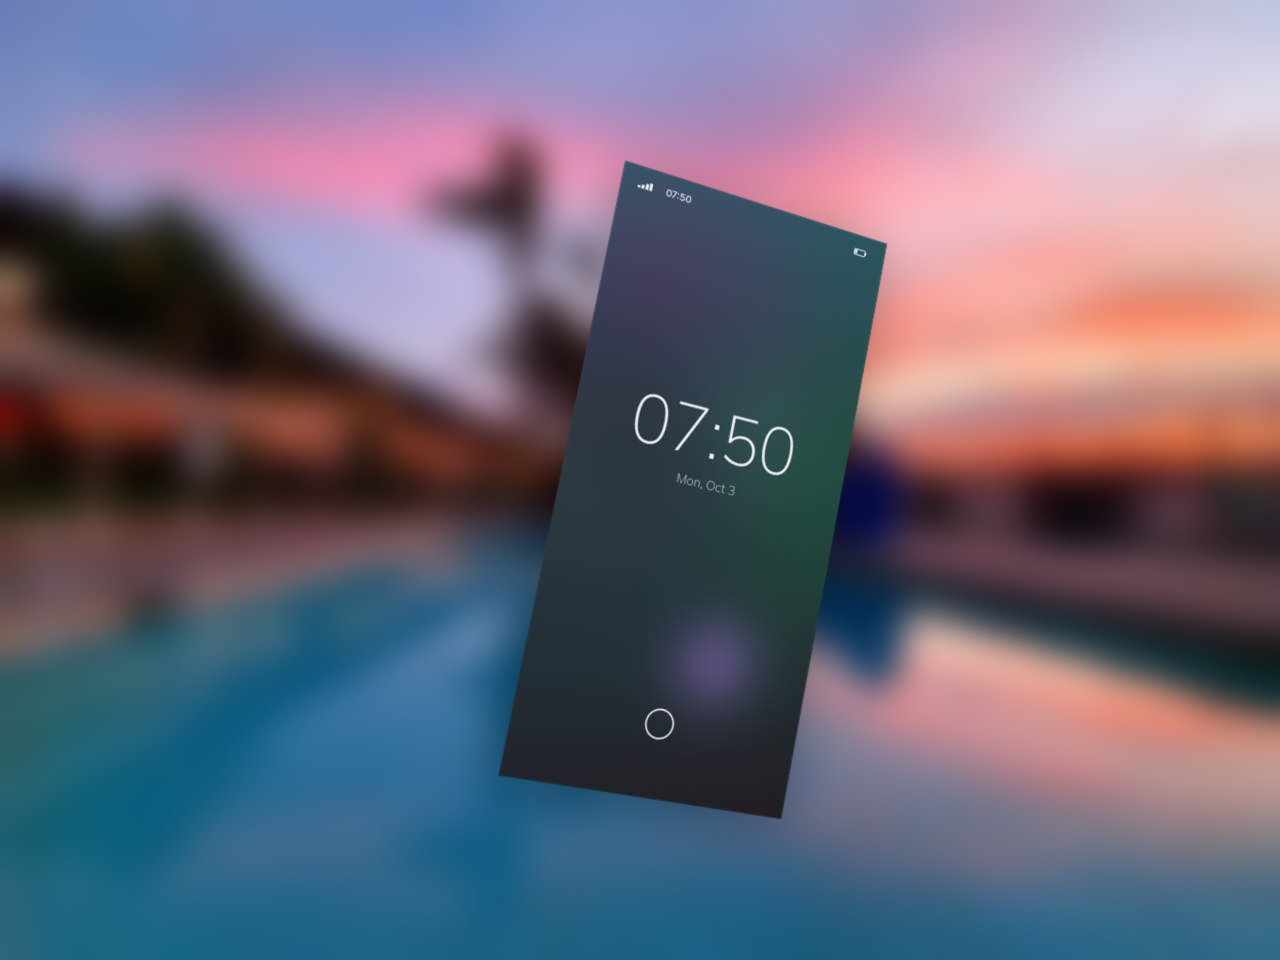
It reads 7:50
